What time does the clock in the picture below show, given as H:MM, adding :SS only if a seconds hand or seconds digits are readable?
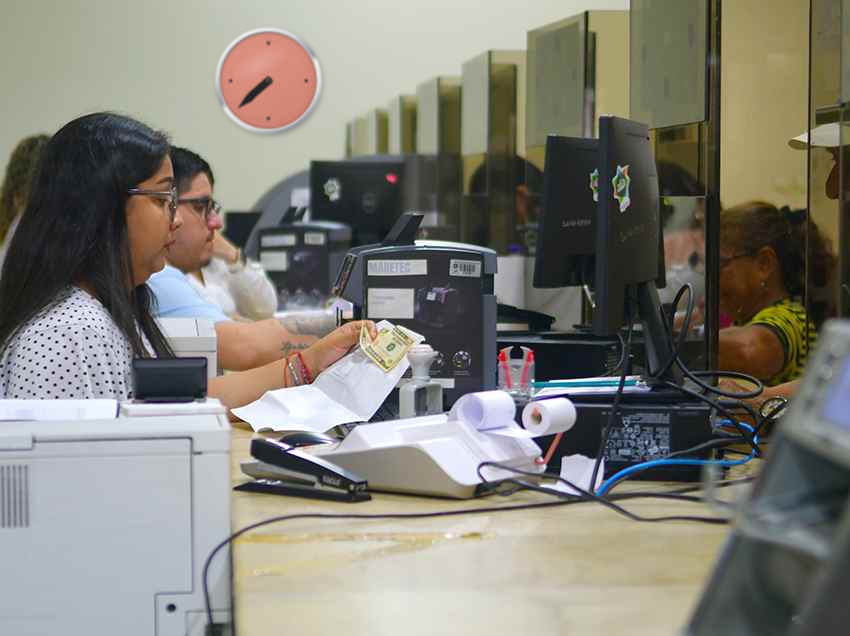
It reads 7:38
